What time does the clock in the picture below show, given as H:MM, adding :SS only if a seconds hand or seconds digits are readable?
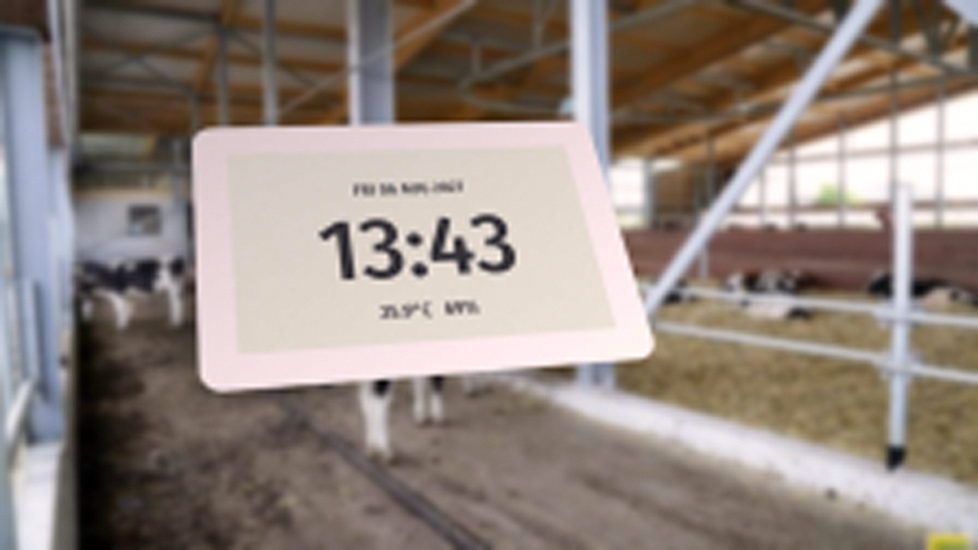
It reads 13:43
